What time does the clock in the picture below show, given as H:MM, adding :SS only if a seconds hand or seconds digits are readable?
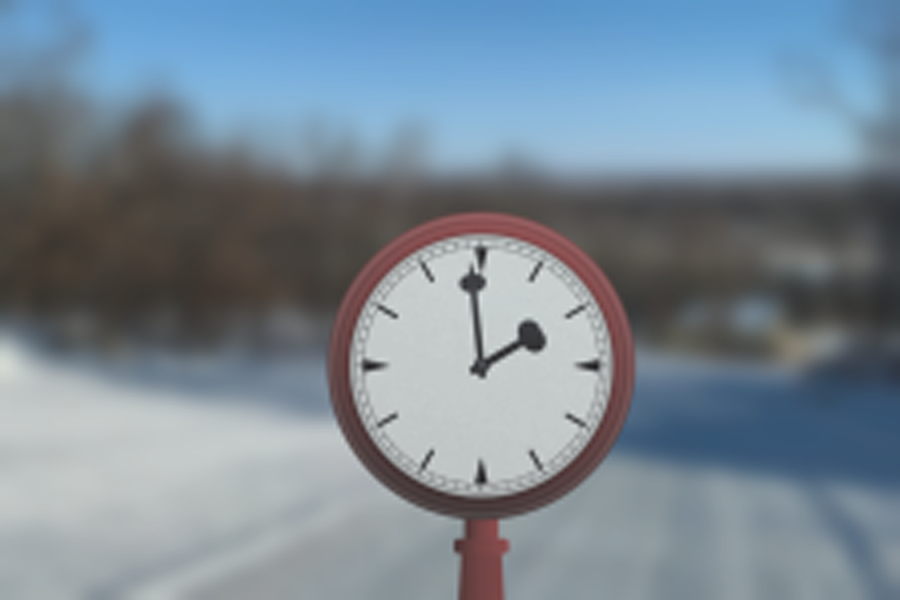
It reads 1:59
